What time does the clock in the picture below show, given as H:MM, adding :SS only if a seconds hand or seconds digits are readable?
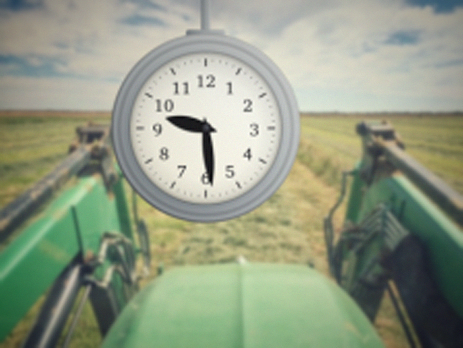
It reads 9:29
